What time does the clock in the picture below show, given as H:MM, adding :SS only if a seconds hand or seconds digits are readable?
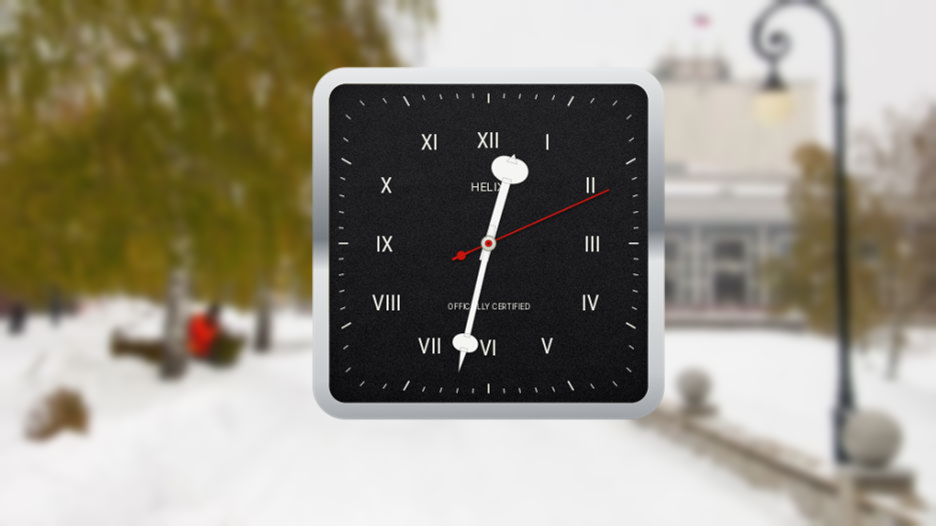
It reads 12:32:11
